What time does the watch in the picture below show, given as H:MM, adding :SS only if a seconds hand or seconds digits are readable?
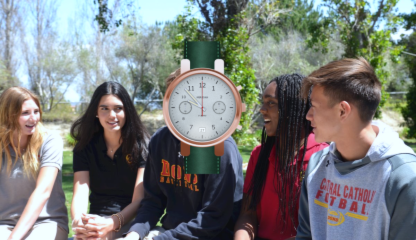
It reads 9:53
